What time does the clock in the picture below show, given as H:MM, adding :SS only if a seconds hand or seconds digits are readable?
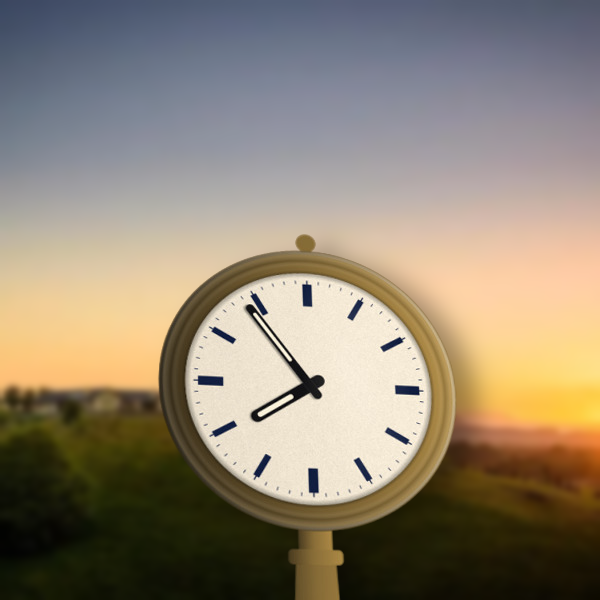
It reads 7:54
